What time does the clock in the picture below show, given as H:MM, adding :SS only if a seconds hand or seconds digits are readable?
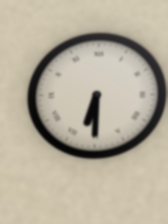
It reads 6:30
